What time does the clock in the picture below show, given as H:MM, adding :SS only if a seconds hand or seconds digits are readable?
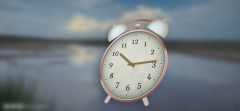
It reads 10:14
